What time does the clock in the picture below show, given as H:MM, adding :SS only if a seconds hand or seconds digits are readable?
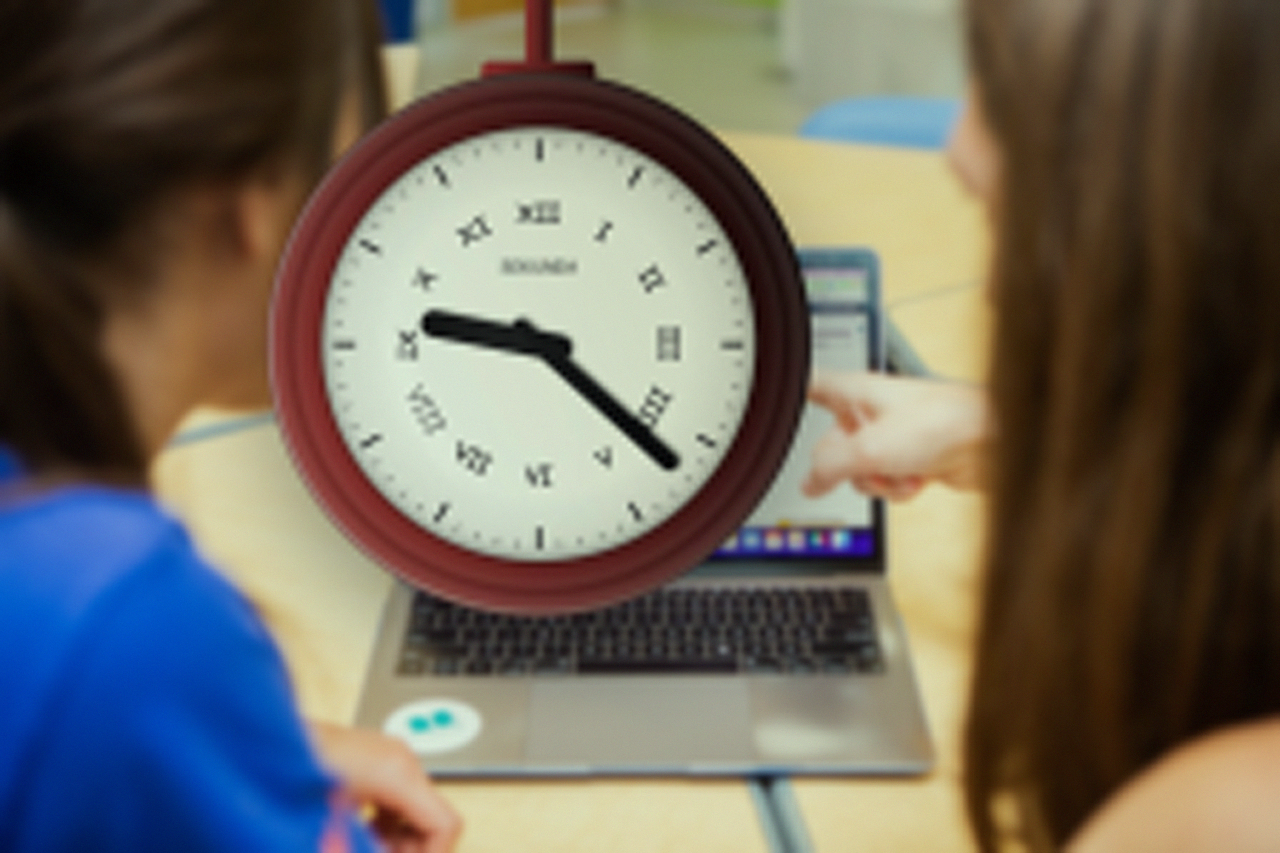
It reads 9:22
